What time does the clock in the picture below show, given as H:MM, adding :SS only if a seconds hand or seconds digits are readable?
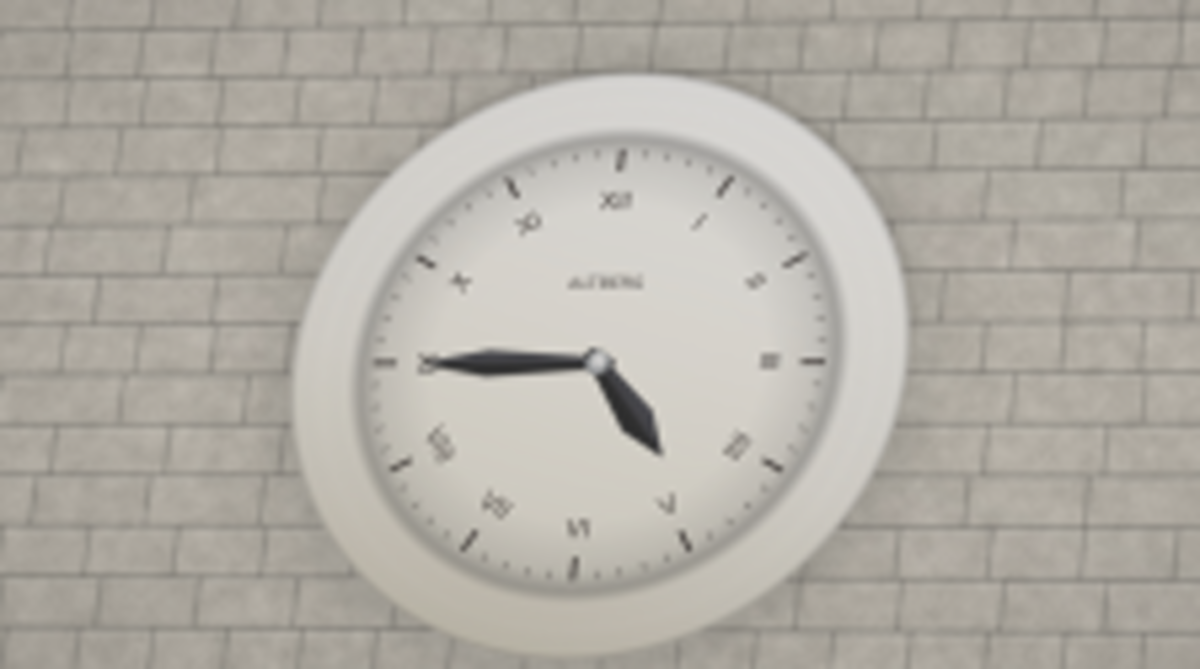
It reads 4:45
